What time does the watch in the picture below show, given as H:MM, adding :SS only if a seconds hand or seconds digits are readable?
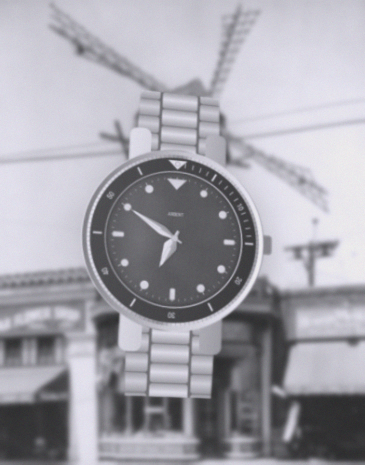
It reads 6:50
